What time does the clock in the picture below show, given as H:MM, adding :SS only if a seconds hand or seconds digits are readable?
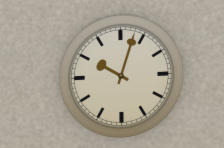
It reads 10:03
